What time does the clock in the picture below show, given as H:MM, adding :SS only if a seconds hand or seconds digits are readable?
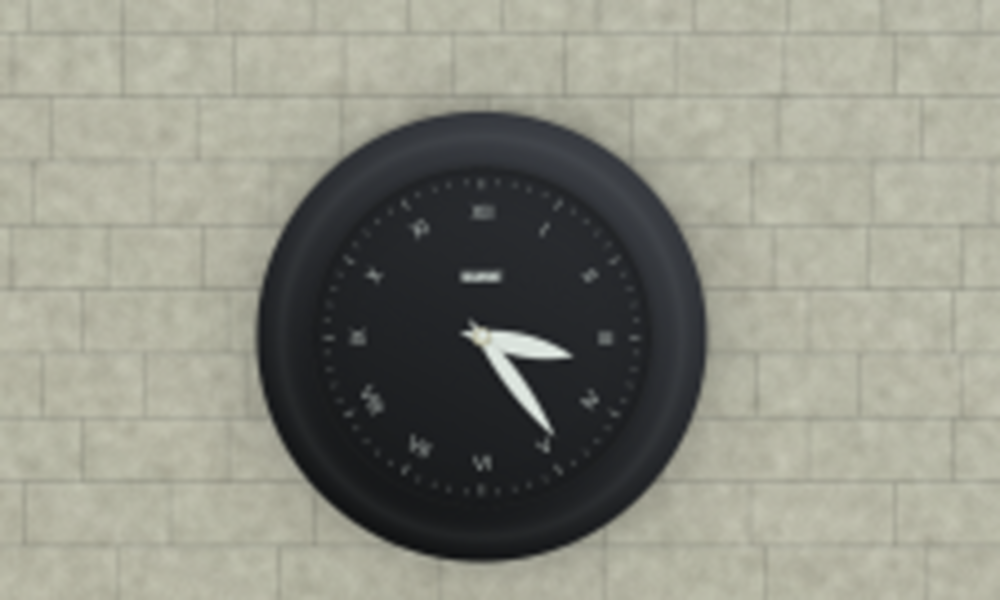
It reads 3:24
